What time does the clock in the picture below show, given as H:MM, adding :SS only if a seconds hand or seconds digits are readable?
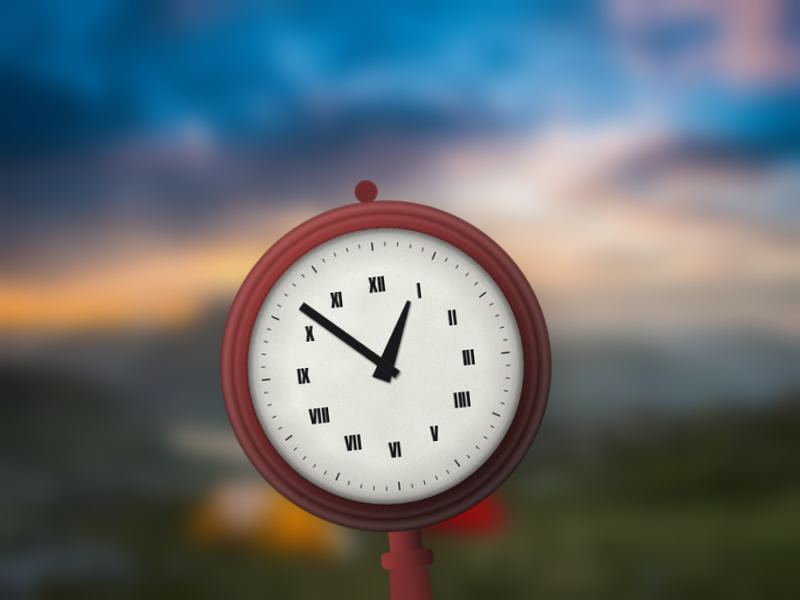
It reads 12:52
